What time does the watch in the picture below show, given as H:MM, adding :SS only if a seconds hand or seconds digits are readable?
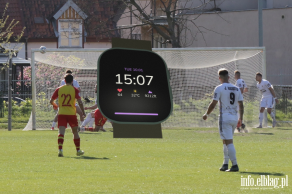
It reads 15:07
